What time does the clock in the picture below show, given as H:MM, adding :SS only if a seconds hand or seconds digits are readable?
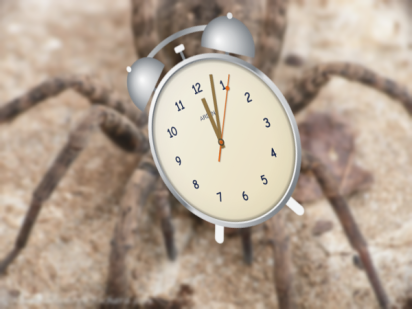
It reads 12:03:06
